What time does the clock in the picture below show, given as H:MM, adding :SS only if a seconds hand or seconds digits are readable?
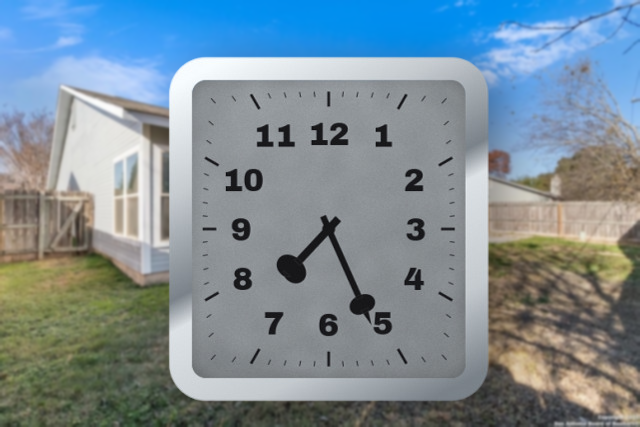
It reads 7:26
